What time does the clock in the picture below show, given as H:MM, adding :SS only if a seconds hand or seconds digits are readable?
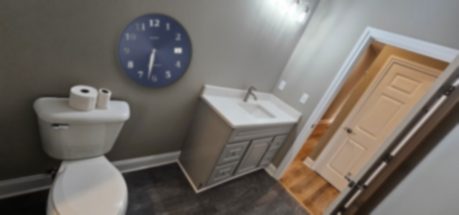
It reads 6:32
